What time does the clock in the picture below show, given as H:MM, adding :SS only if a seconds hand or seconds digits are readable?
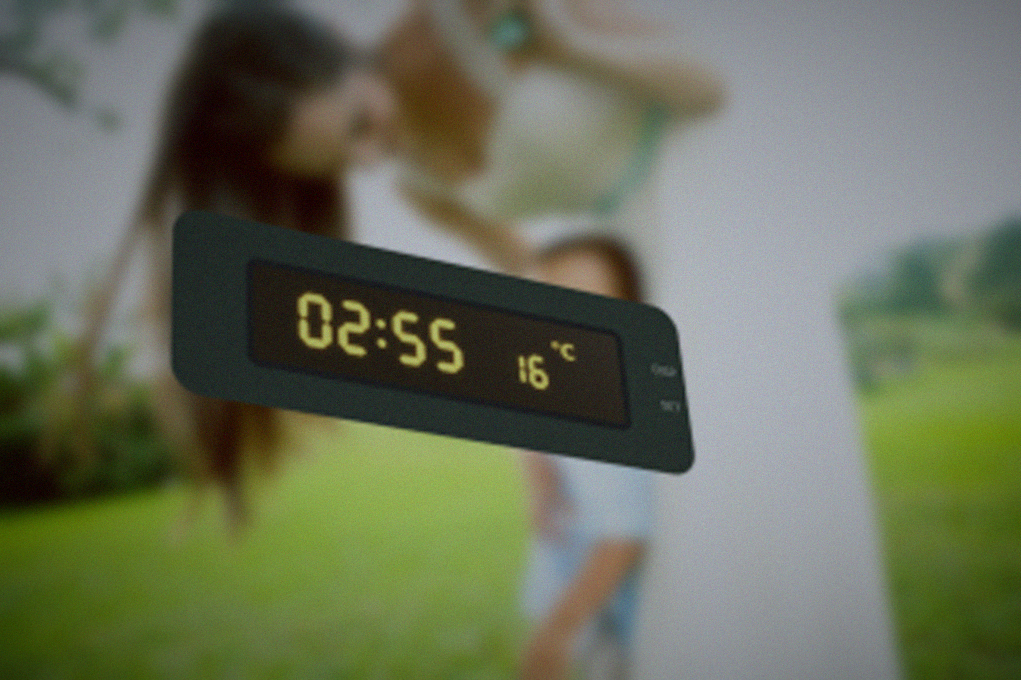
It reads 2:55
